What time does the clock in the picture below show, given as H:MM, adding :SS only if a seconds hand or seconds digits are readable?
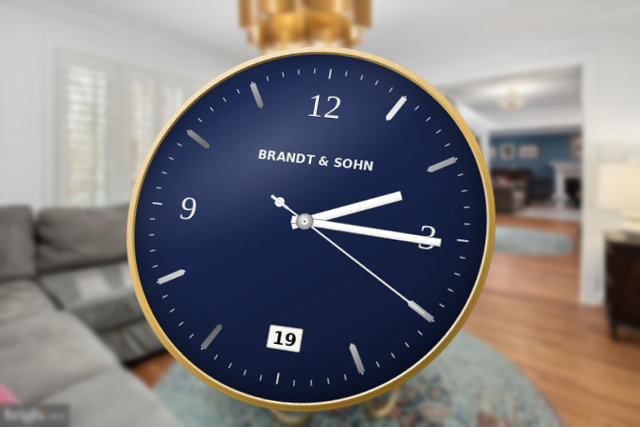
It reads 2:15:20
